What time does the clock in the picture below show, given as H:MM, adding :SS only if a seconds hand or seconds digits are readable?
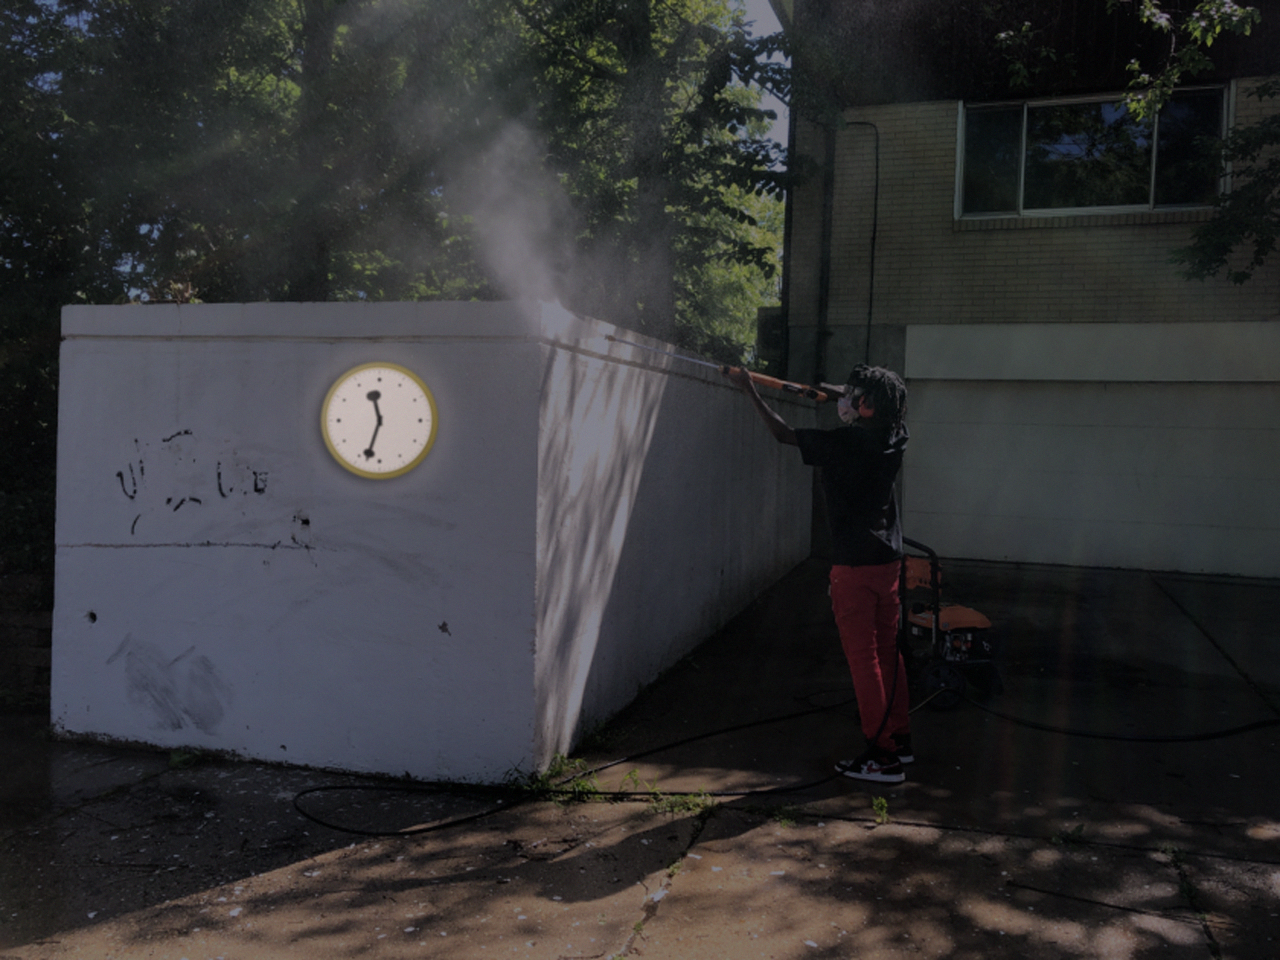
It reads 11:33
